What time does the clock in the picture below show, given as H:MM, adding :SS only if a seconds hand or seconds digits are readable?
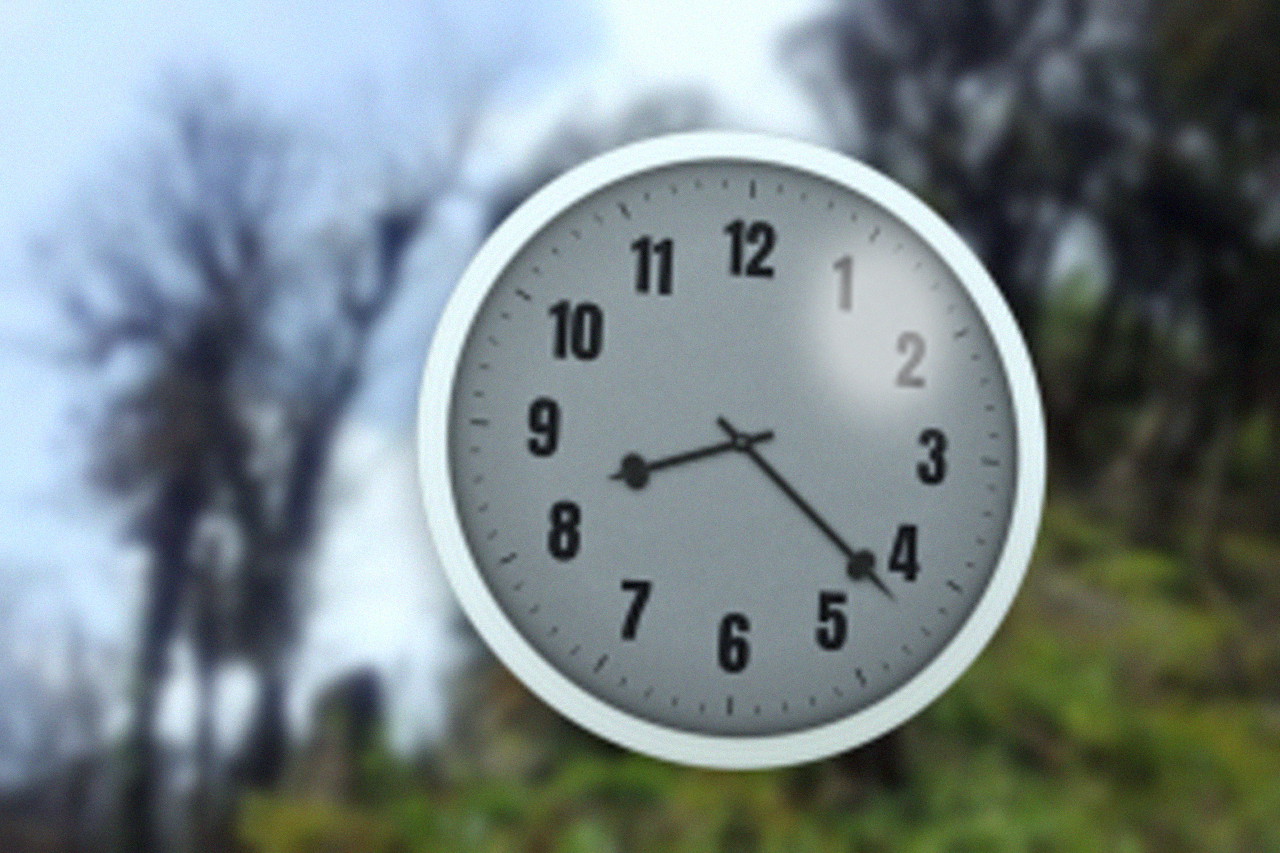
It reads 8:22
